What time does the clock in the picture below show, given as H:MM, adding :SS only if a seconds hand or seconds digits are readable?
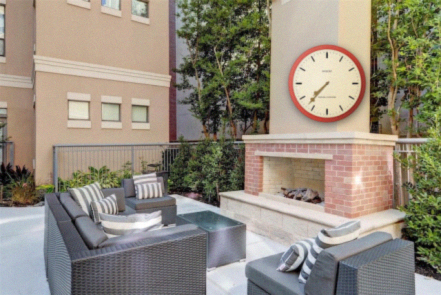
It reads 7:37
